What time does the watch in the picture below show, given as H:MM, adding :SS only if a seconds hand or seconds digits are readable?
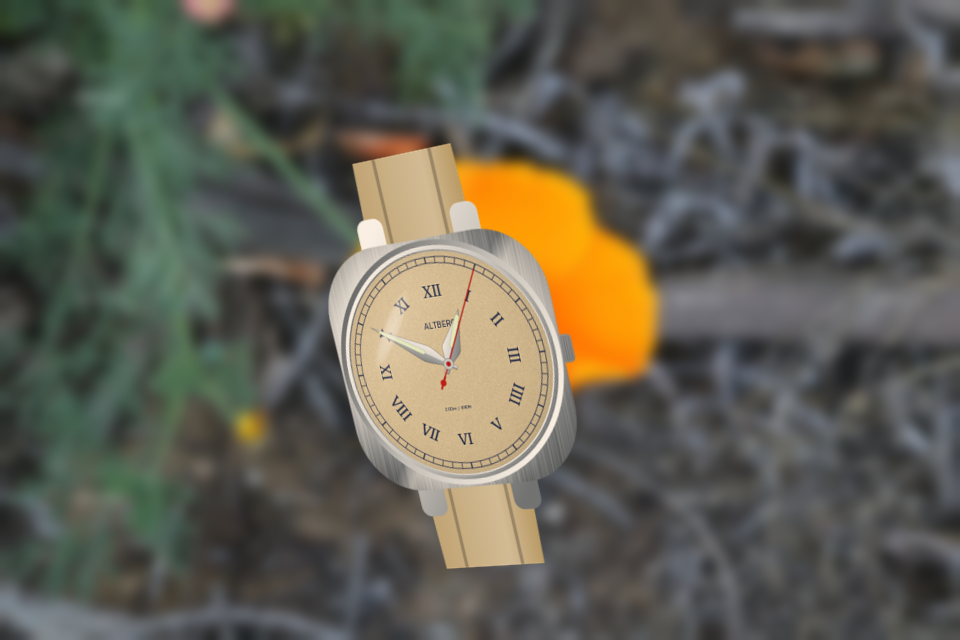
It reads 12:50:05
